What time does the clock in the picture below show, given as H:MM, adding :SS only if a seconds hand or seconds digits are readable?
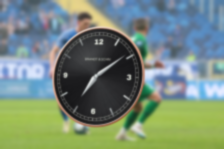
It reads 7:09
